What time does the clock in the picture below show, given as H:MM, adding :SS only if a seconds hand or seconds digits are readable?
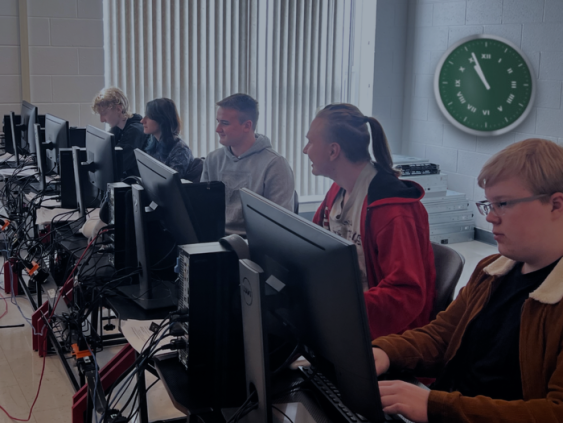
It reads 10:56
